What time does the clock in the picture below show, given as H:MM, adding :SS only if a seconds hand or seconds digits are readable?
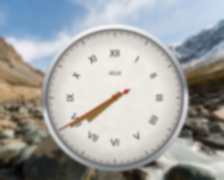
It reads 7:39:40
